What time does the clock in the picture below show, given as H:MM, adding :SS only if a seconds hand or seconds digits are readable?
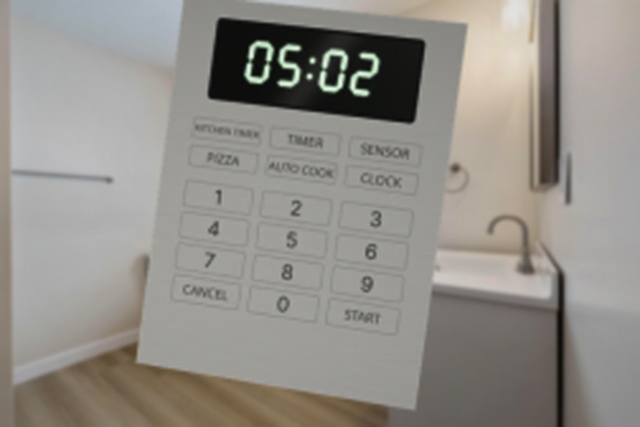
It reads 5:02
